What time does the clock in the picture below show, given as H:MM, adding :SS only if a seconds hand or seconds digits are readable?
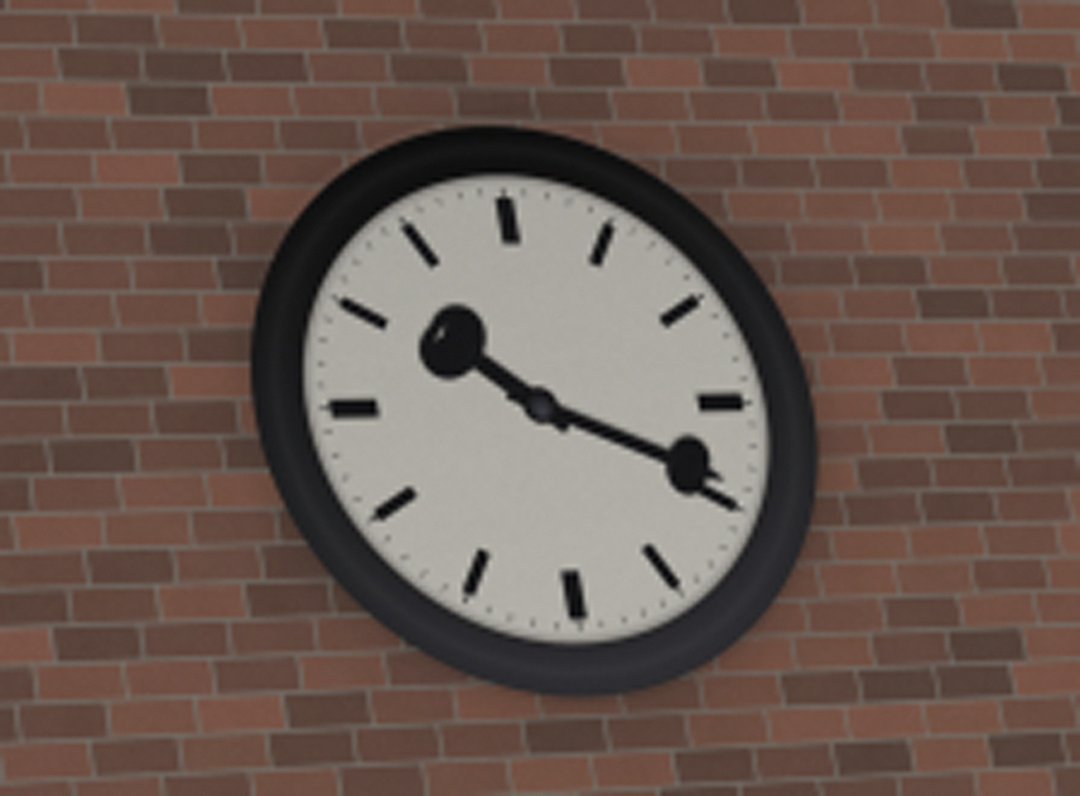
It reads 10:19
